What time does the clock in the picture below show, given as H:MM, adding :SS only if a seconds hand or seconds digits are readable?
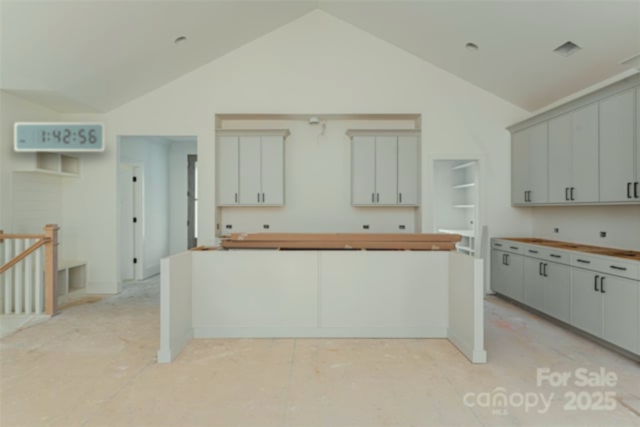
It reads 1:42:56
